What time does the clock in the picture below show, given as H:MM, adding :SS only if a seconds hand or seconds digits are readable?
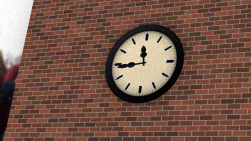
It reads 11:44
